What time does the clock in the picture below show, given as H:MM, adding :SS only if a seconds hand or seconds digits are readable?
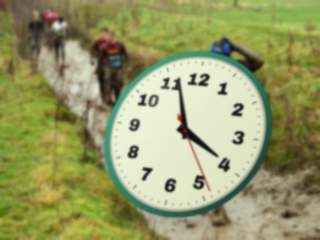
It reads 3:56:24
